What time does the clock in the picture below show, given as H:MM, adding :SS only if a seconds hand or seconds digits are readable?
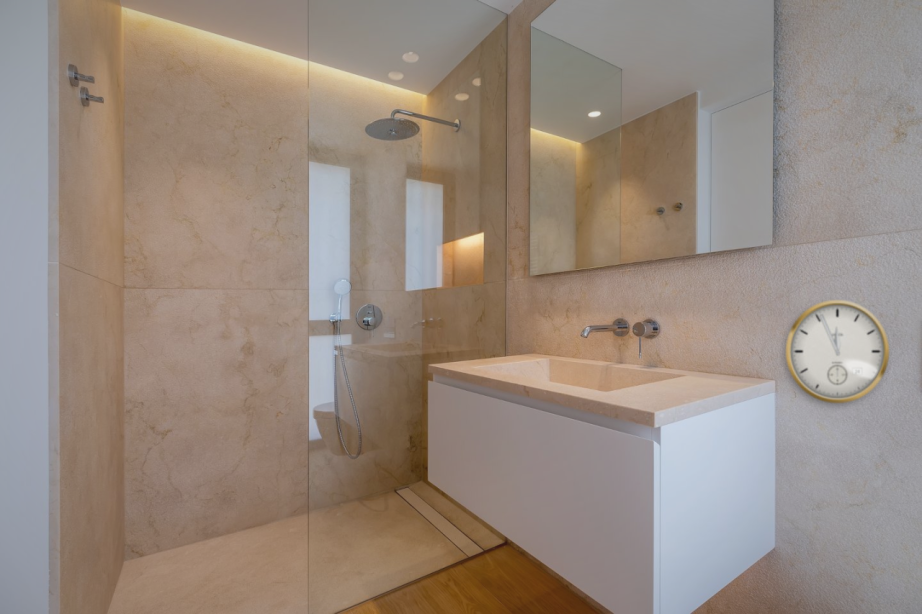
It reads 11:56
